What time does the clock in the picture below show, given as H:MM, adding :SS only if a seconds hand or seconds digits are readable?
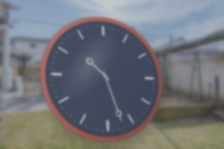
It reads 10:27
